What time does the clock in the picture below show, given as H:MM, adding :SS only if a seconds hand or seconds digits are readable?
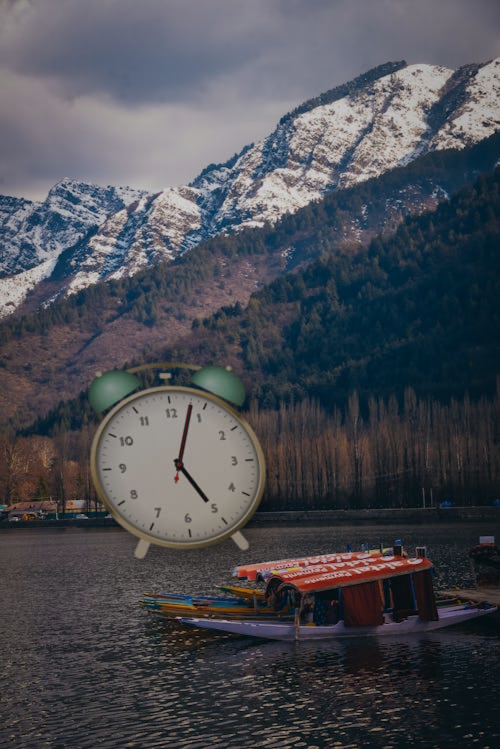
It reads 5:03:03
